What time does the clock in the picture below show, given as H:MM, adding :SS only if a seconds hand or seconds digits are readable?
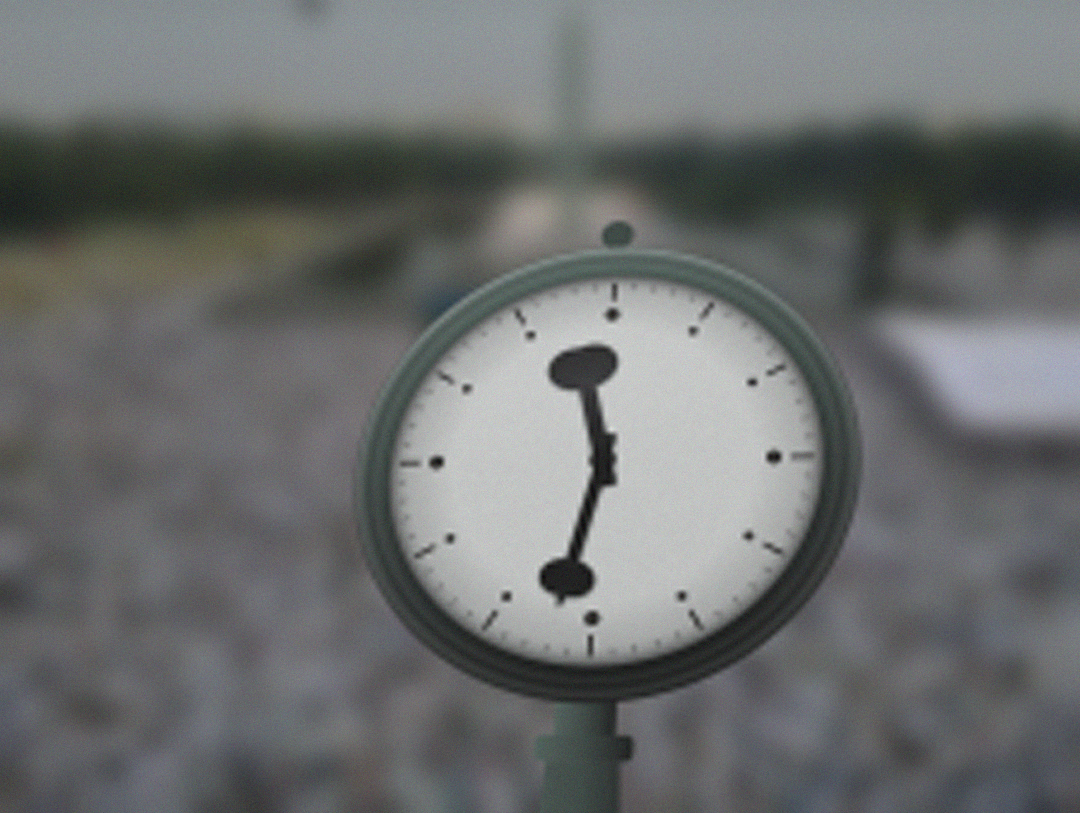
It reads 11:32
